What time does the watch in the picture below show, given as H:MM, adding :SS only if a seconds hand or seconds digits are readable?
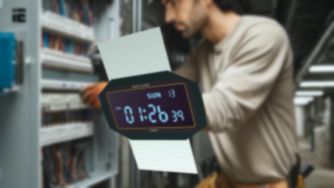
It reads 1:26:39
